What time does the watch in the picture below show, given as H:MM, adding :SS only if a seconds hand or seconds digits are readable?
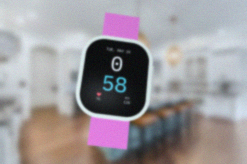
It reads 0:58
